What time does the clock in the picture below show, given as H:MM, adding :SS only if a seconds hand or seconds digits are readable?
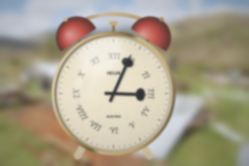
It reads 3:04
